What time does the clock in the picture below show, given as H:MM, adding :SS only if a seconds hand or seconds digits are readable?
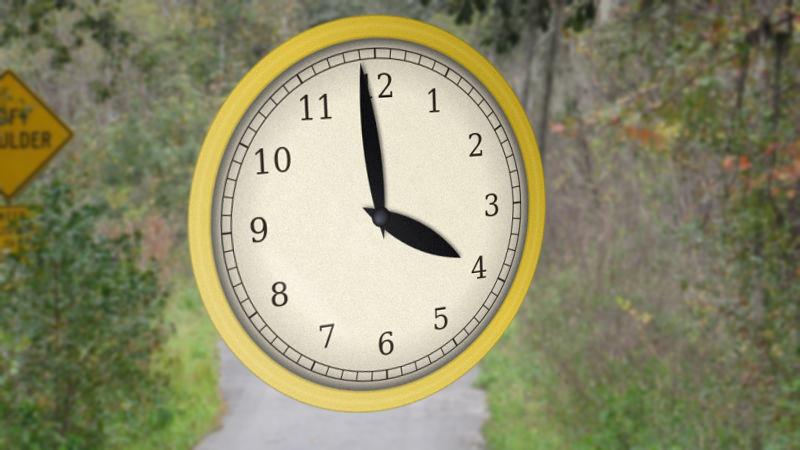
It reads 3:59
